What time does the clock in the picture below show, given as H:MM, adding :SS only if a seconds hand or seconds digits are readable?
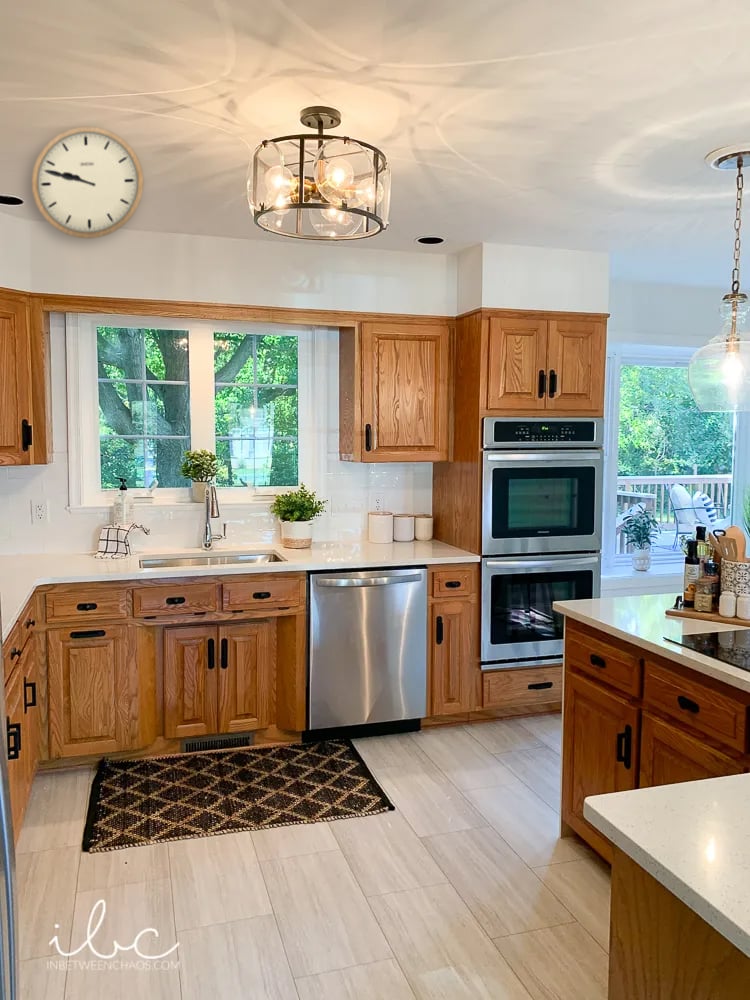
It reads 9:48
